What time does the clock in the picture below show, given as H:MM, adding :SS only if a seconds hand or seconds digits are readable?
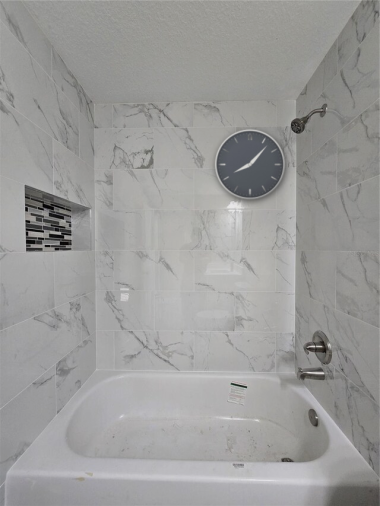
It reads 8:07
